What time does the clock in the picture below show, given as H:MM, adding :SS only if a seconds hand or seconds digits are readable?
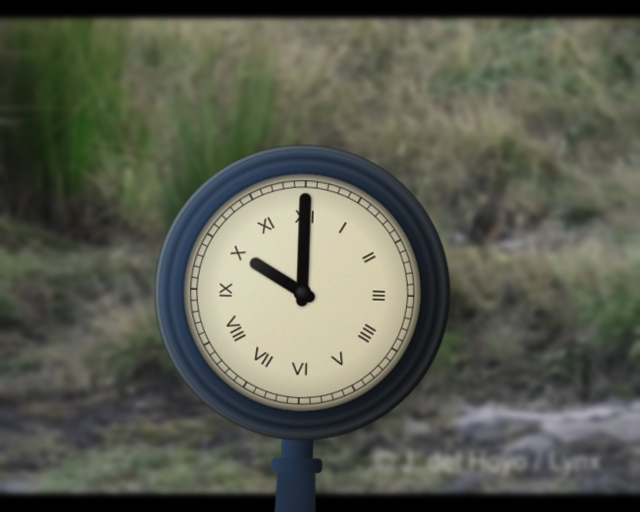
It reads 10:00
